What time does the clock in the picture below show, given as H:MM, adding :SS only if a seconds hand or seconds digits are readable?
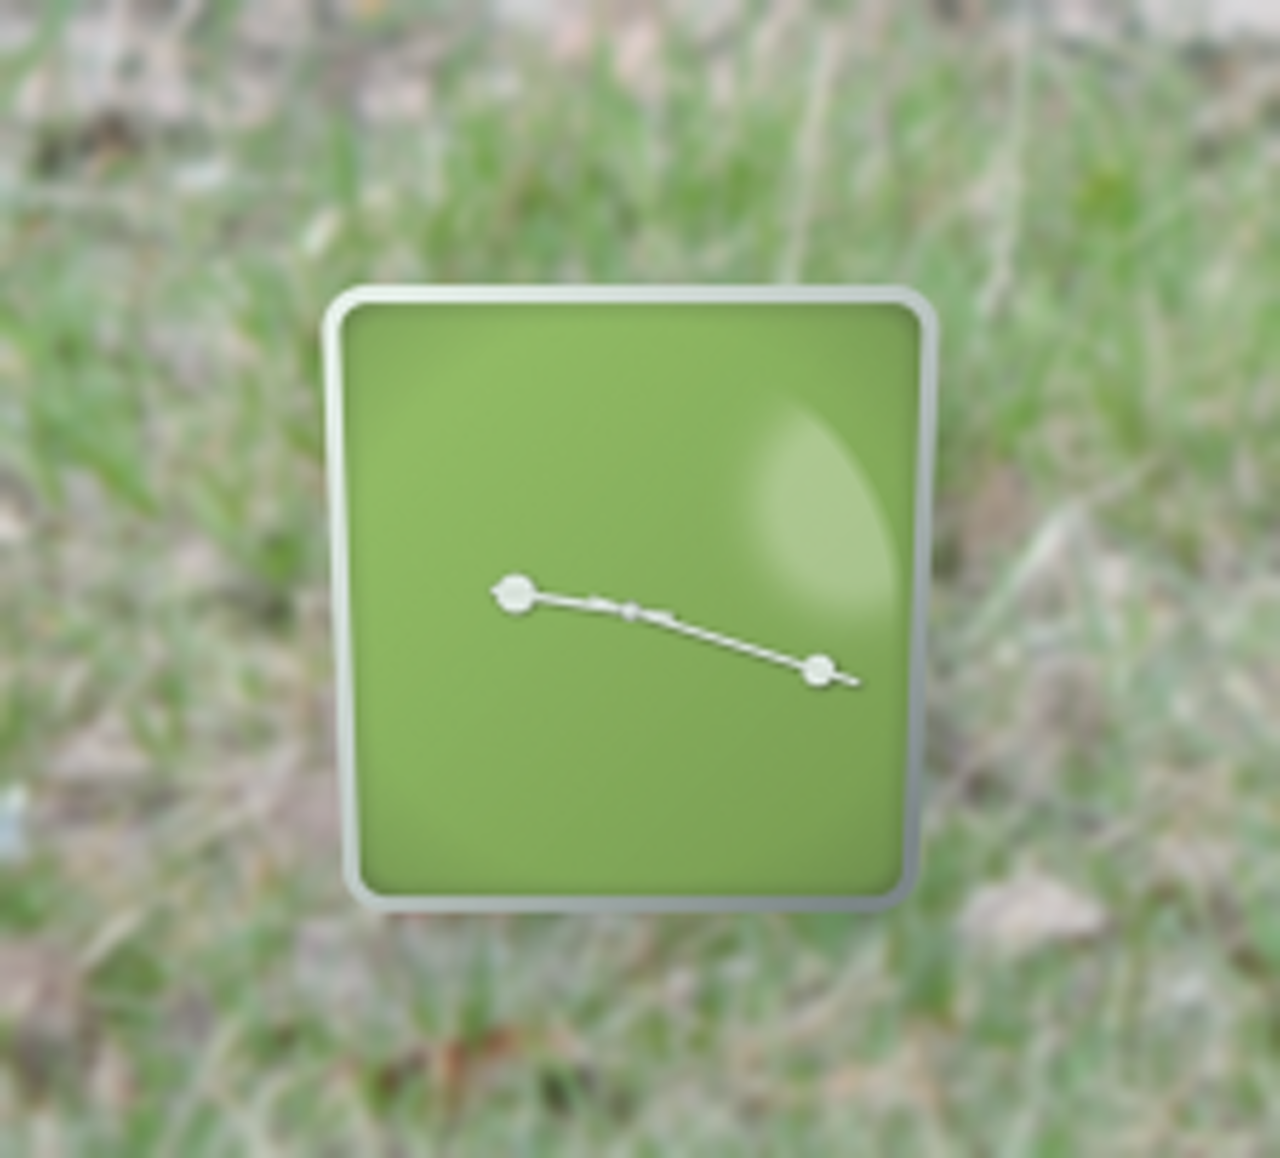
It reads 9:18
